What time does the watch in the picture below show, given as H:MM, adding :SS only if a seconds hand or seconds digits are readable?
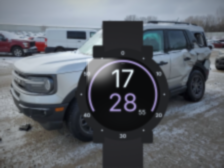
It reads 17:28
